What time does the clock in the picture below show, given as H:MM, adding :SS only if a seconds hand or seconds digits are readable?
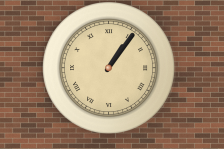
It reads 1:06
